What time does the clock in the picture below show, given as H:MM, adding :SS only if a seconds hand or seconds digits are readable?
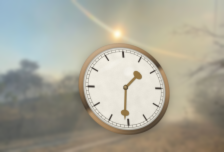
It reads 1:31
